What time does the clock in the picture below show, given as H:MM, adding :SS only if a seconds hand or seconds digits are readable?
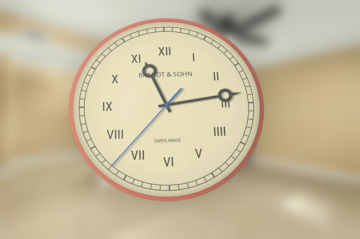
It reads 11:13:37
